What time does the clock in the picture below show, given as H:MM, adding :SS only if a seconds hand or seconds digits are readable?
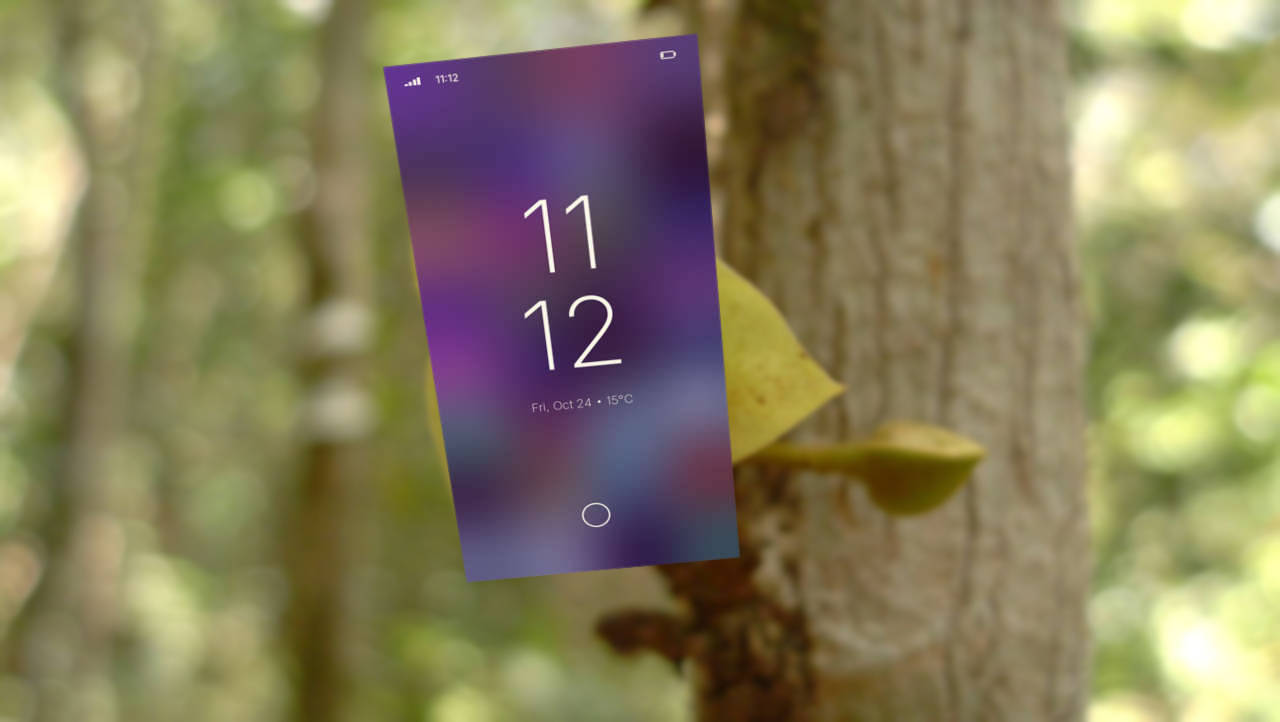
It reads 11:12
